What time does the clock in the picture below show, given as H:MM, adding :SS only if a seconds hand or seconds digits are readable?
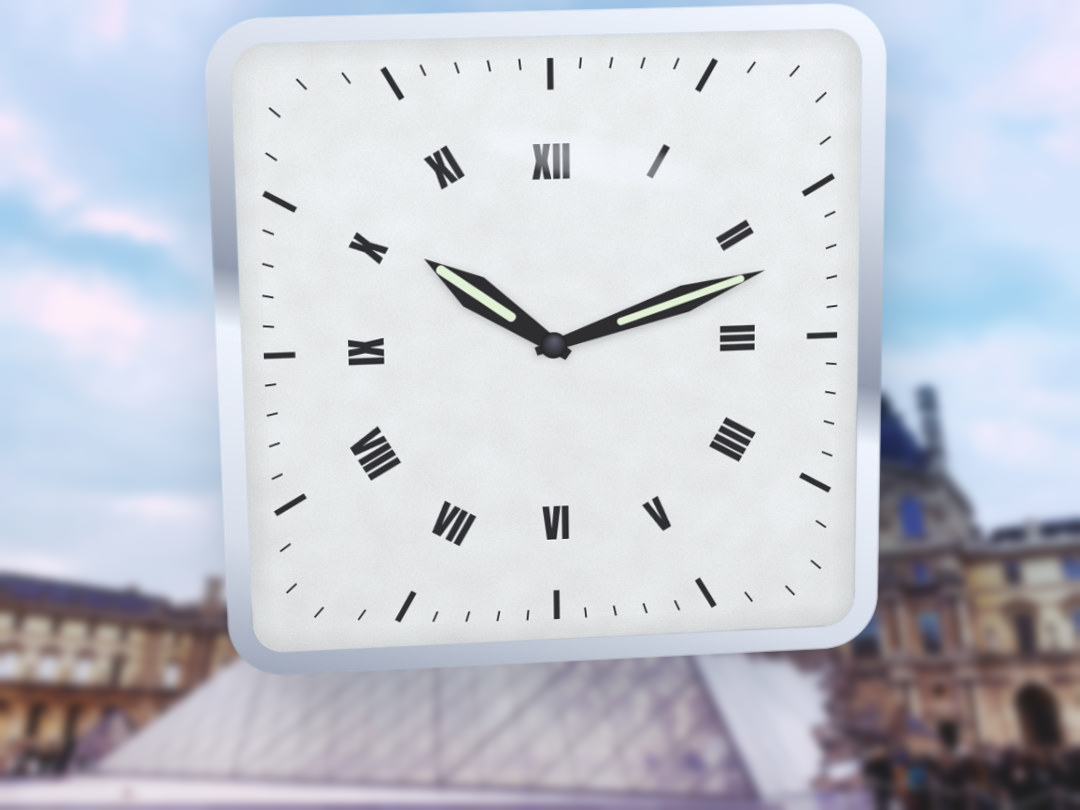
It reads 10:12
